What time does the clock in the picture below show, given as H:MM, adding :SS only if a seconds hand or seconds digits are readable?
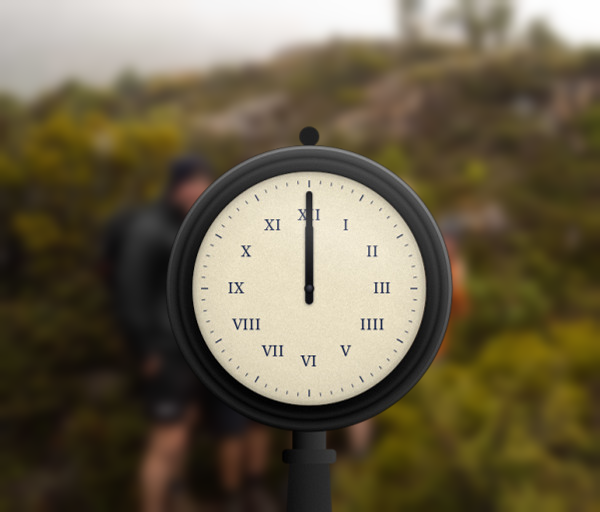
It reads 12:00
